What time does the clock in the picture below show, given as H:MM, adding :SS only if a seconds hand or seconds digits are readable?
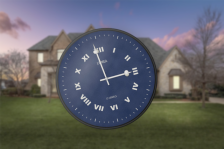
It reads 2:59
